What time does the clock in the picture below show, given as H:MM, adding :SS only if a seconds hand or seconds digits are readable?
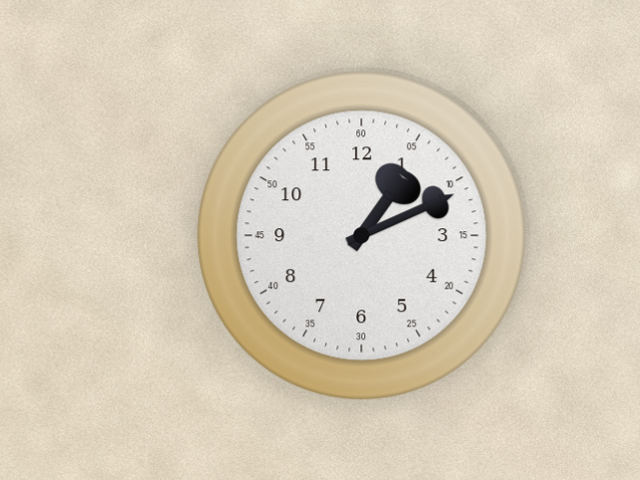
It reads 1:11
